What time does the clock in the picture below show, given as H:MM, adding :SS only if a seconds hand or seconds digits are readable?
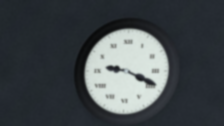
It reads 9:19
